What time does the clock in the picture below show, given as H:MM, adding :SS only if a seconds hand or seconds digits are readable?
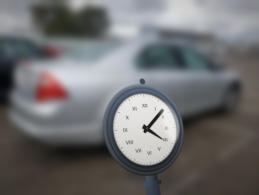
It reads 4:08
